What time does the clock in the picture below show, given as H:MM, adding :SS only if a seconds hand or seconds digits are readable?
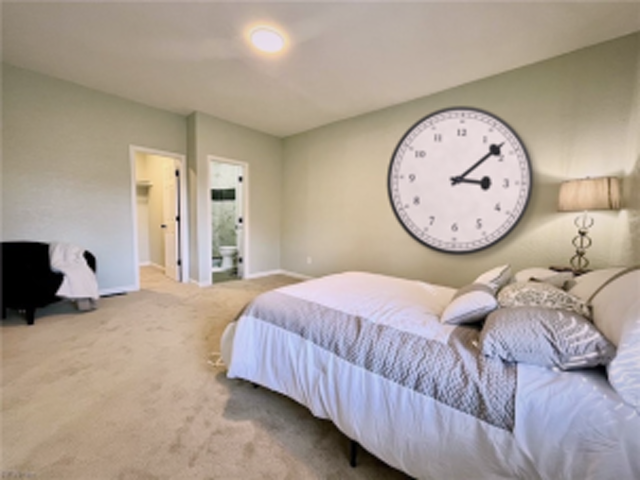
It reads 3:08
